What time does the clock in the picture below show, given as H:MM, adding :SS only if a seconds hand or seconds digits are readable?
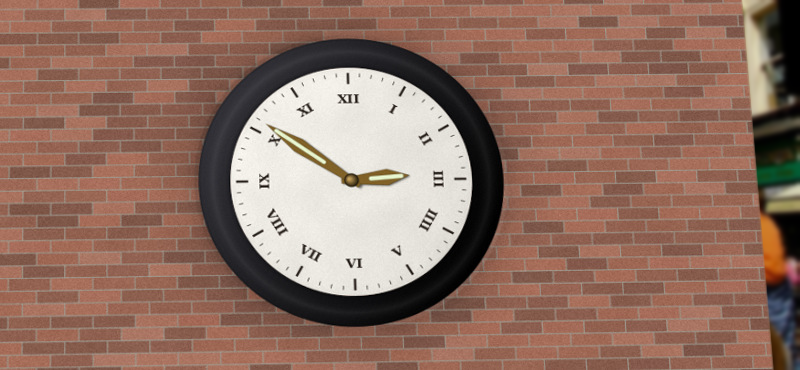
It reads 2:51
